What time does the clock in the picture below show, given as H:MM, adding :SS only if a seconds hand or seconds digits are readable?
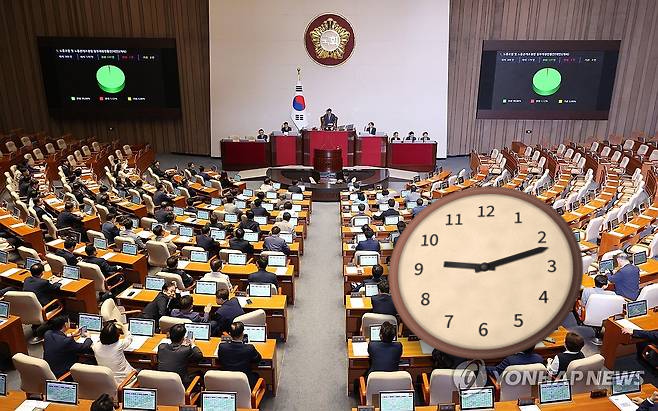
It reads 9:12
